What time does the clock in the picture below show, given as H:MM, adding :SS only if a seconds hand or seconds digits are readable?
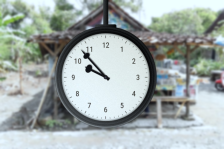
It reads 9:53
